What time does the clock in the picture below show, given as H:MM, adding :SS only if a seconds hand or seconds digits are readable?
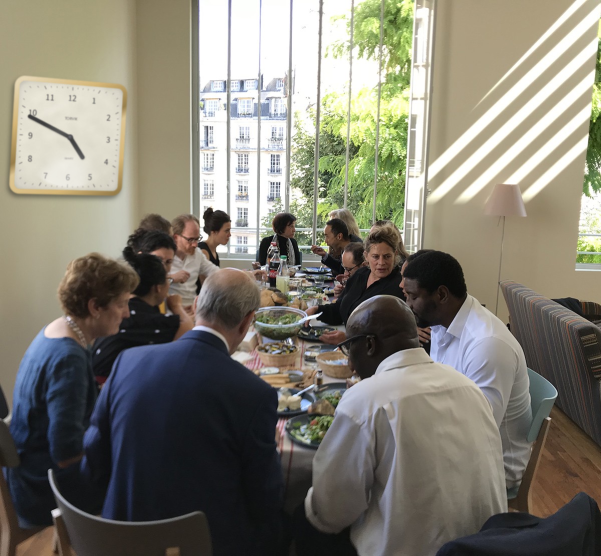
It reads 4:49
